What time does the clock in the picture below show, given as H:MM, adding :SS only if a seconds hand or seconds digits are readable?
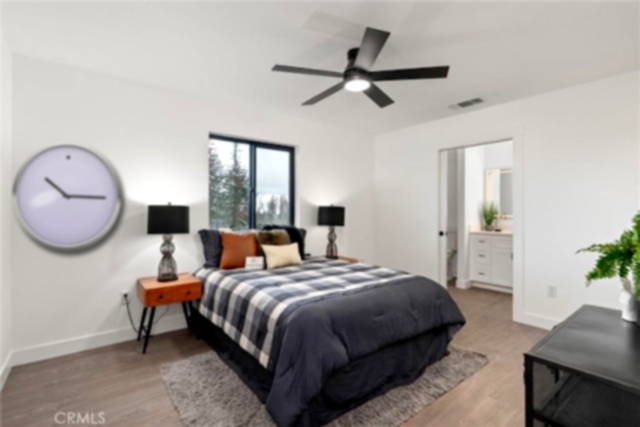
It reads 10:15
